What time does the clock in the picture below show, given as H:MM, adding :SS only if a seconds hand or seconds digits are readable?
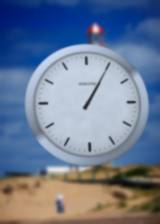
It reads 1:05
